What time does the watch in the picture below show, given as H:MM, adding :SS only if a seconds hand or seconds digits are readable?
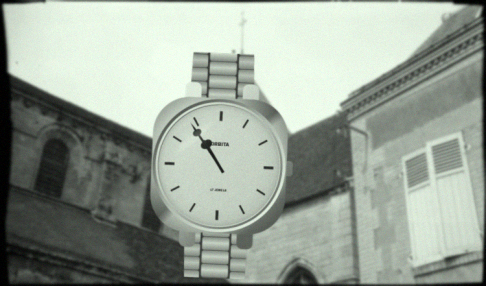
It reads 10:54
